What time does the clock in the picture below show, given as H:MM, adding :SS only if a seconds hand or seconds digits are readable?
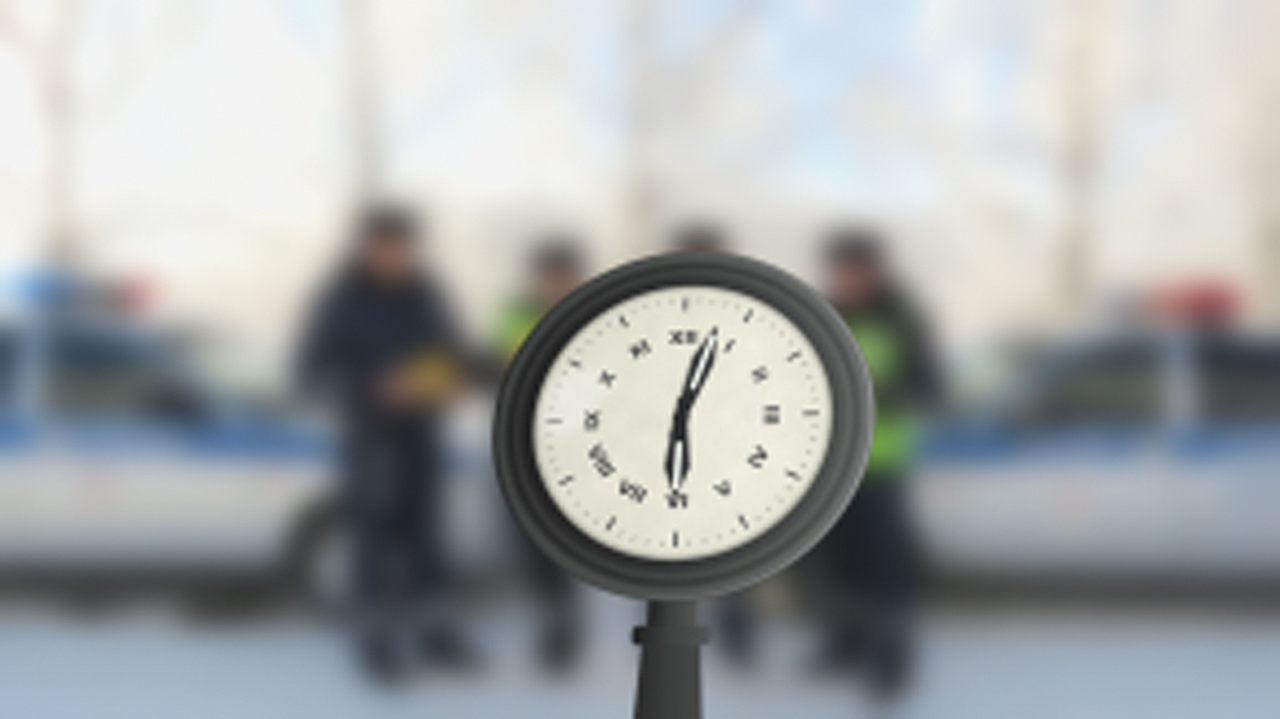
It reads 6:03
